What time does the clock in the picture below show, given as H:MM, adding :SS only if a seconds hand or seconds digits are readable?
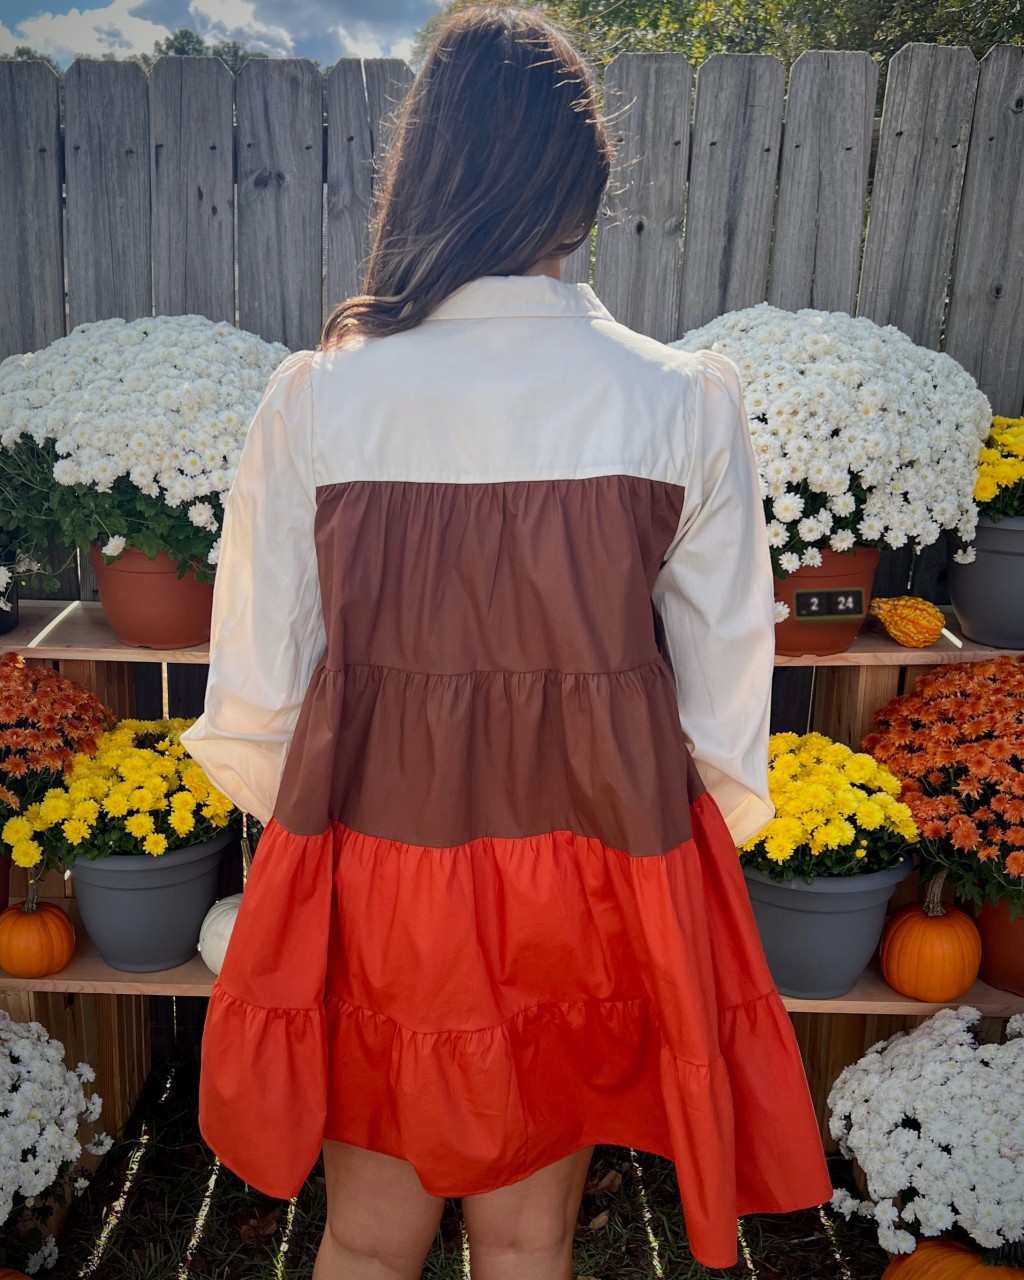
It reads 2:24
